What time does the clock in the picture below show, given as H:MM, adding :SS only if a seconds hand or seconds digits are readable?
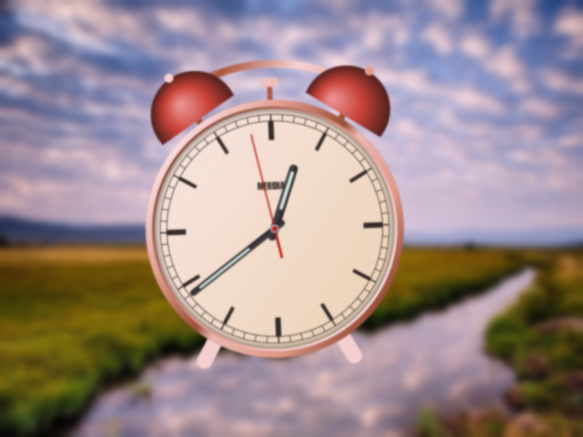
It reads 12:38:58
